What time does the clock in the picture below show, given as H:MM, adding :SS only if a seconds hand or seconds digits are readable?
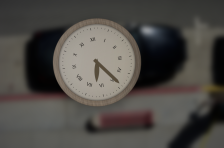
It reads 6:24
